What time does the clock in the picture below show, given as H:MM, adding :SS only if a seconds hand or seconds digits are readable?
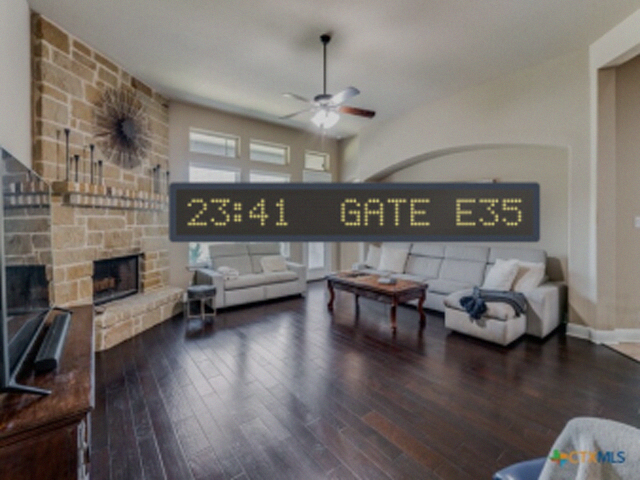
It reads 23:41
